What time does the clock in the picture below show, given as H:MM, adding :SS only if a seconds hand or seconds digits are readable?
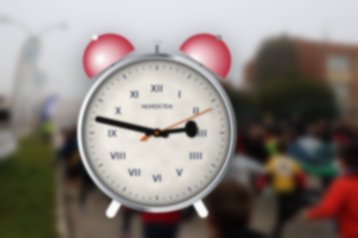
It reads 2:47:11
